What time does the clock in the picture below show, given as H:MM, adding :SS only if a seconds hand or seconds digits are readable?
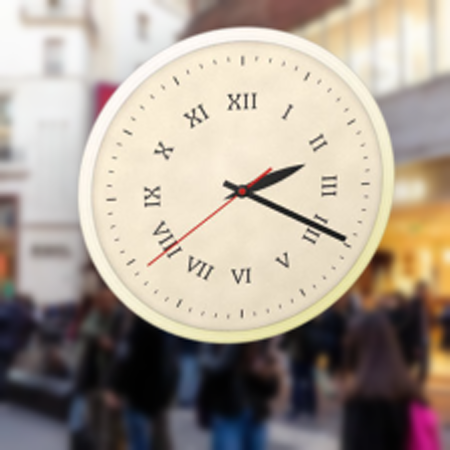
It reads 2:19:39
